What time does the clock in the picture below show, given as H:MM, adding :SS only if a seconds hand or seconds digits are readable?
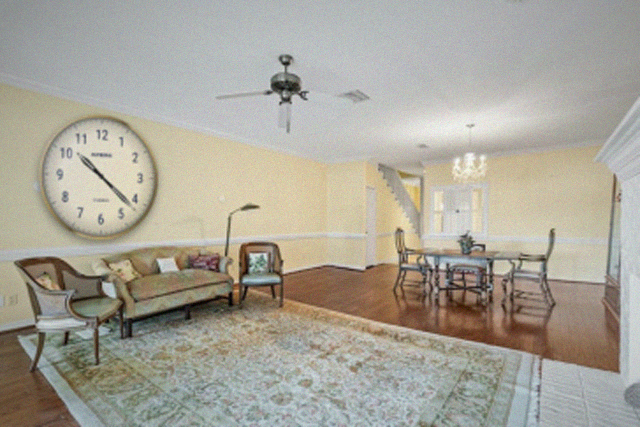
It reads 10:22
